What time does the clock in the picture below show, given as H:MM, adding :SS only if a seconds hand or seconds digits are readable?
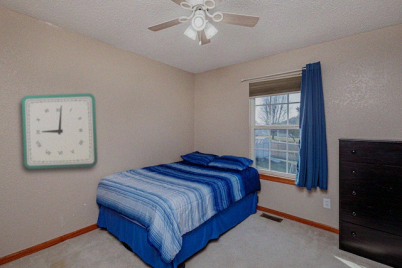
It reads 9:01
